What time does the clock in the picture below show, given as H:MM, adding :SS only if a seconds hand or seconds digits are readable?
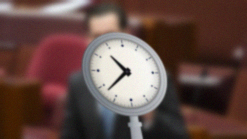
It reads 10:38
